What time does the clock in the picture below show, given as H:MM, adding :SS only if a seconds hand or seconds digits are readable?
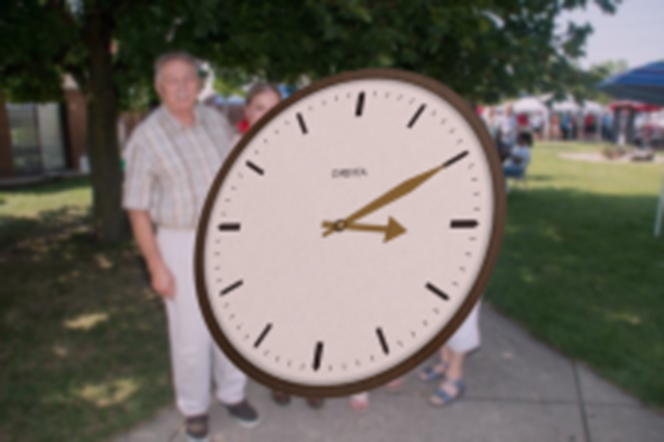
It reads 3:10
